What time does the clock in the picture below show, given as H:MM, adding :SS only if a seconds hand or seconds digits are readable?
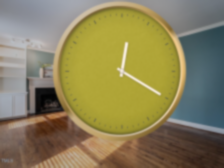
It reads 12:20
